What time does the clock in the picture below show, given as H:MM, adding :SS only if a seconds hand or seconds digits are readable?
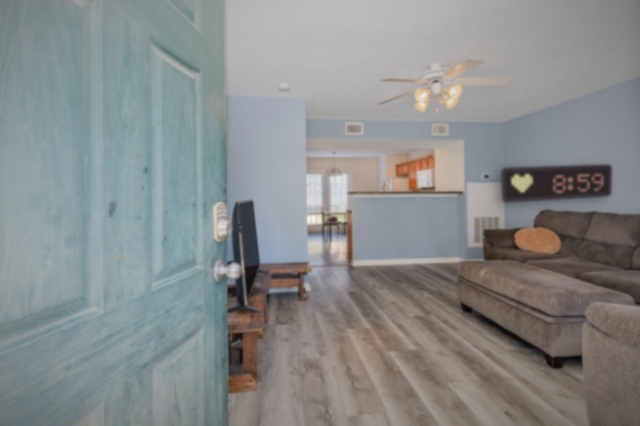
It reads 8:59
